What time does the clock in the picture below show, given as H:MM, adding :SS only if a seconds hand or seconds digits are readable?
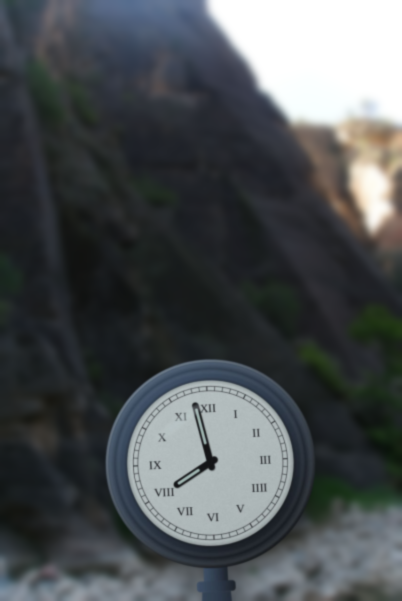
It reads 7:58
